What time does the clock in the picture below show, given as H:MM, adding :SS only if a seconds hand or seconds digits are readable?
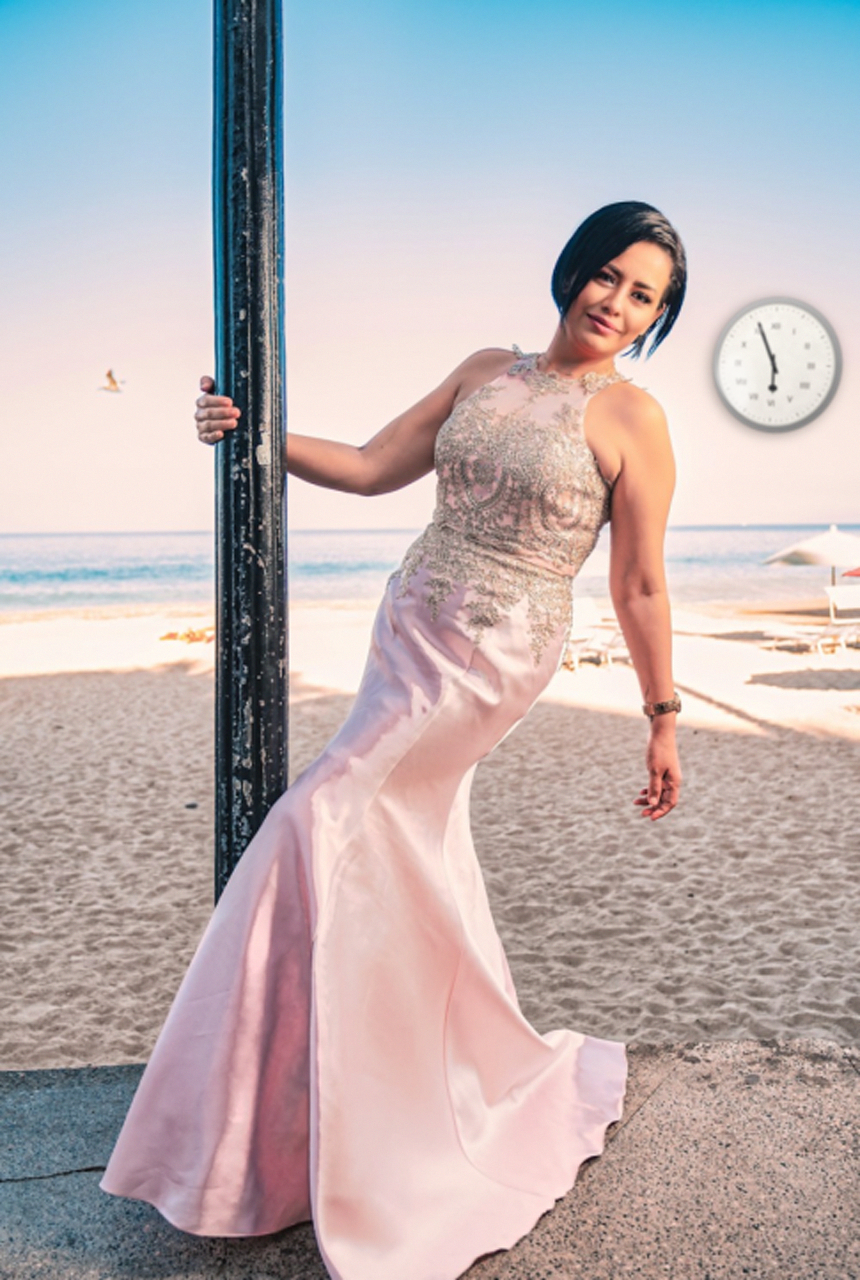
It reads 5:56
